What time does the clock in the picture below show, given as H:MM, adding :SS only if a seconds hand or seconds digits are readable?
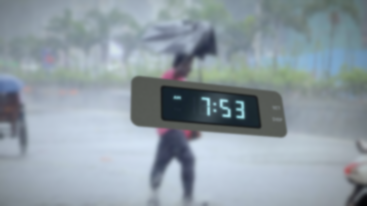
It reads 7:53
